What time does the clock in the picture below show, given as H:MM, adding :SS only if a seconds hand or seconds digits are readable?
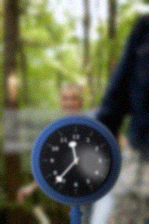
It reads 11:37
